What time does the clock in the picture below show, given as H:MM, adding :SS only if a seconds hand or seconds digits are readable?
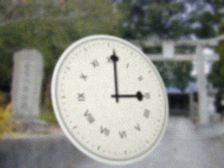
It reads 3:01
